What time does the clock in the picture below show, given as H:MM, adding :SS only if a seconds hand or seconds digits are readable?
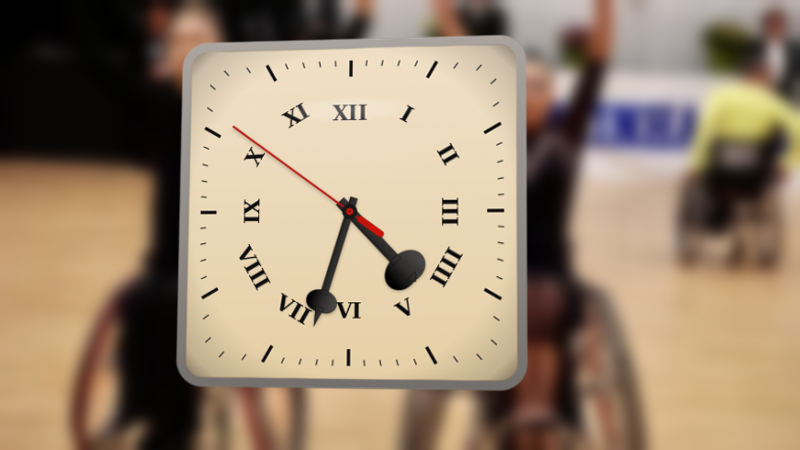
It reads 4:32:51
